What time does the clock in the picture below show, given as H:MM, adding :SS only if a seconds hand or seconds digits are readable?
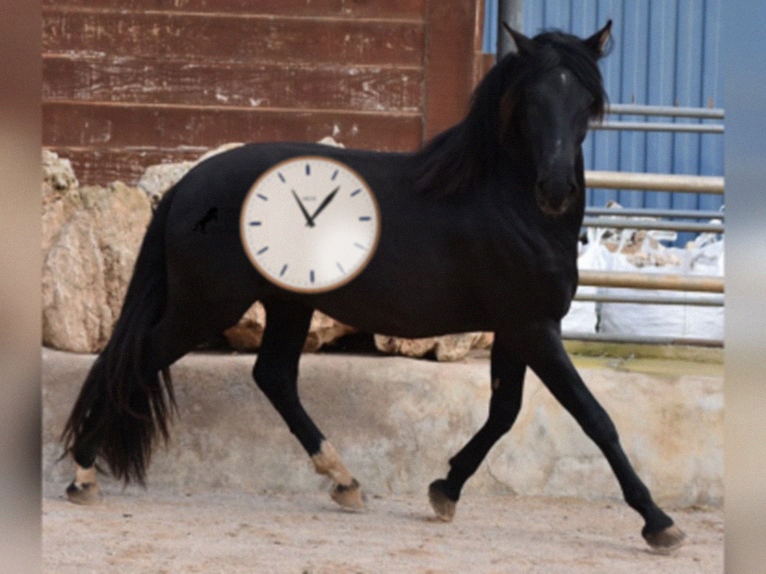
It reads 11:07
